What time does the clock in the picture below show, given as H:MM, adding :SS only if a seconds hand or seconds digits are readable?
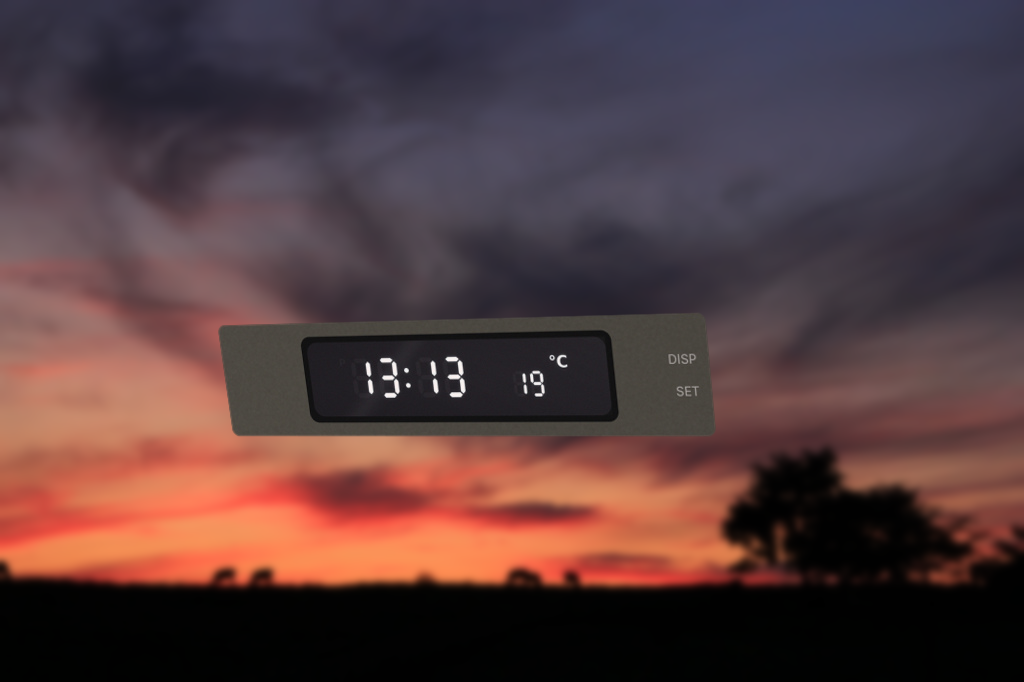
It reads 13:13
